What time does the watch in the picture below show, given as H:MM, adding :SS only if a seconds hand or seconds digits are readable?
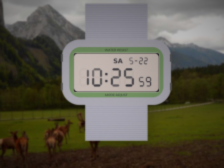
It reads 10:25:59
